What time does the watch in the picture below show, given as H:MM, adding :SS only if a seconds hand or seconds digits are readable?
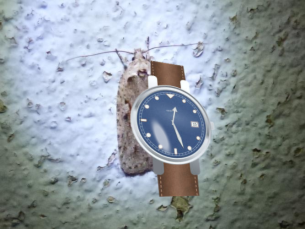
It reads 12:27
